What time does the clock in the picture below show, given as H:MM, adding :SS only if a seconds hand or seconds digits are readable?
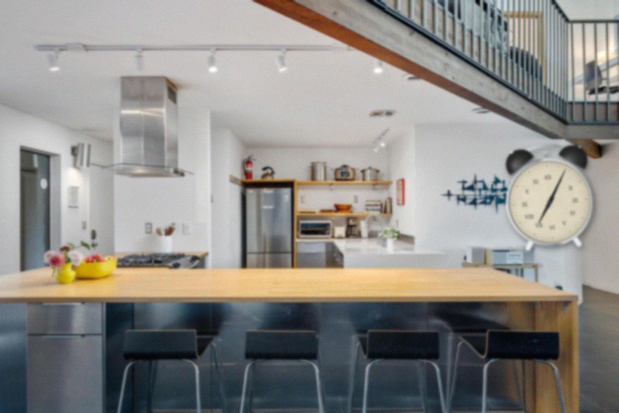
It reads 7:05
